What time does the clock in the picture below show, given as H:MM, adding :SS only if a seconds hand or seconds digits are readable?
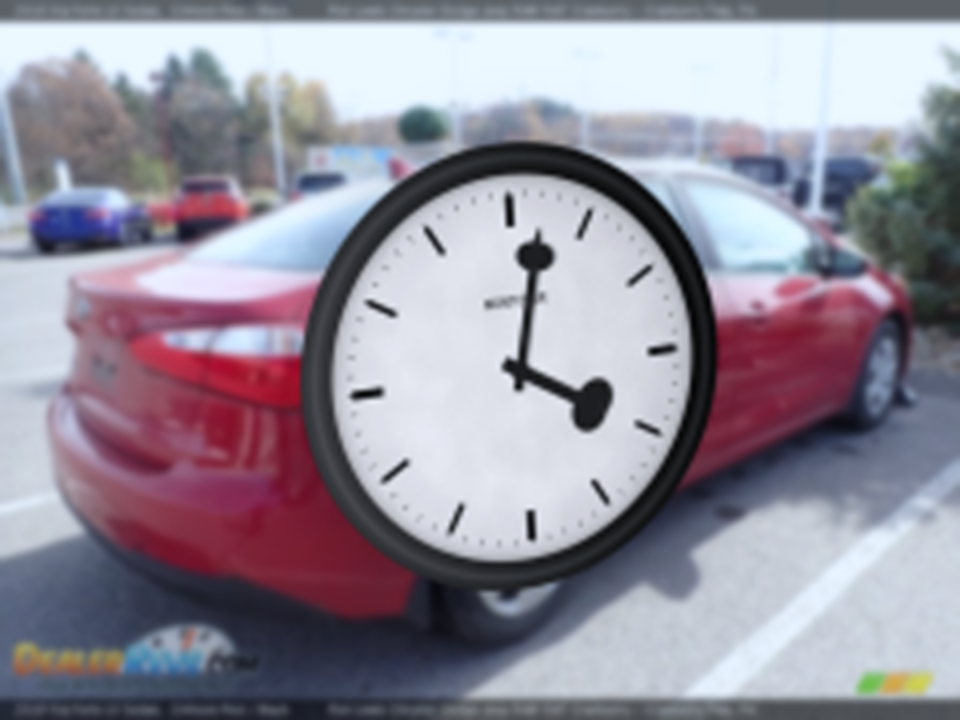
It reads 4:02
